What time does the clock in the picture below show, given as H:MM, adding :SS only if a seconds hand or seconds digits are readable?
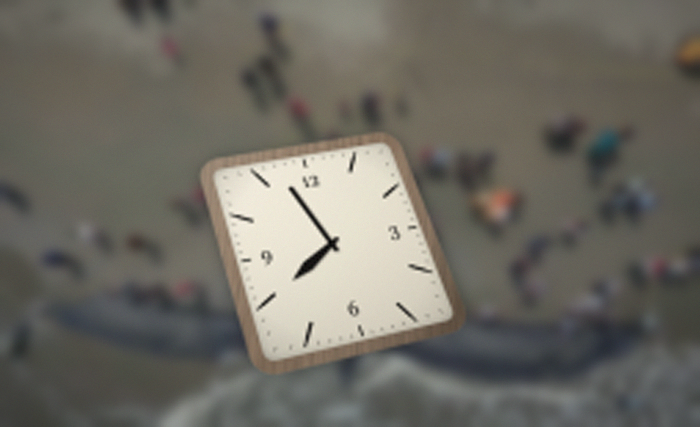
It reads 7:57
